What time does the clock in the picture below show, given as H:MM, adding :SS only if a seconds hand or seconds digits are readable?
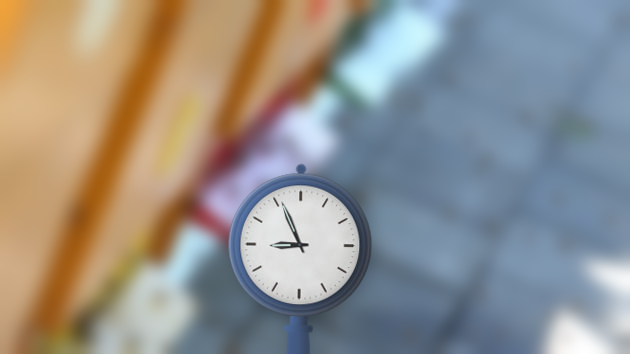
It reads 8:56
